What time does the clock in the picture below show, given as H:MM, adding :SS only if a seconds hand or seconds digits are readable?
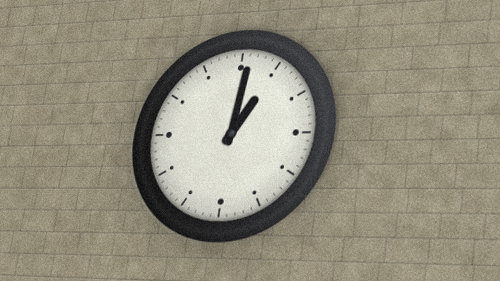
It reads 1:01
